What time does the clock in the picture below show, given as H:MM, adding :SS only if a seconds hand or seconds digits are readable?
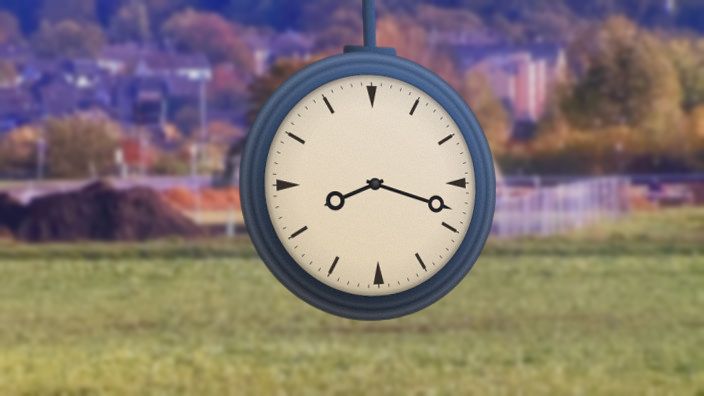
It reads 8:18
